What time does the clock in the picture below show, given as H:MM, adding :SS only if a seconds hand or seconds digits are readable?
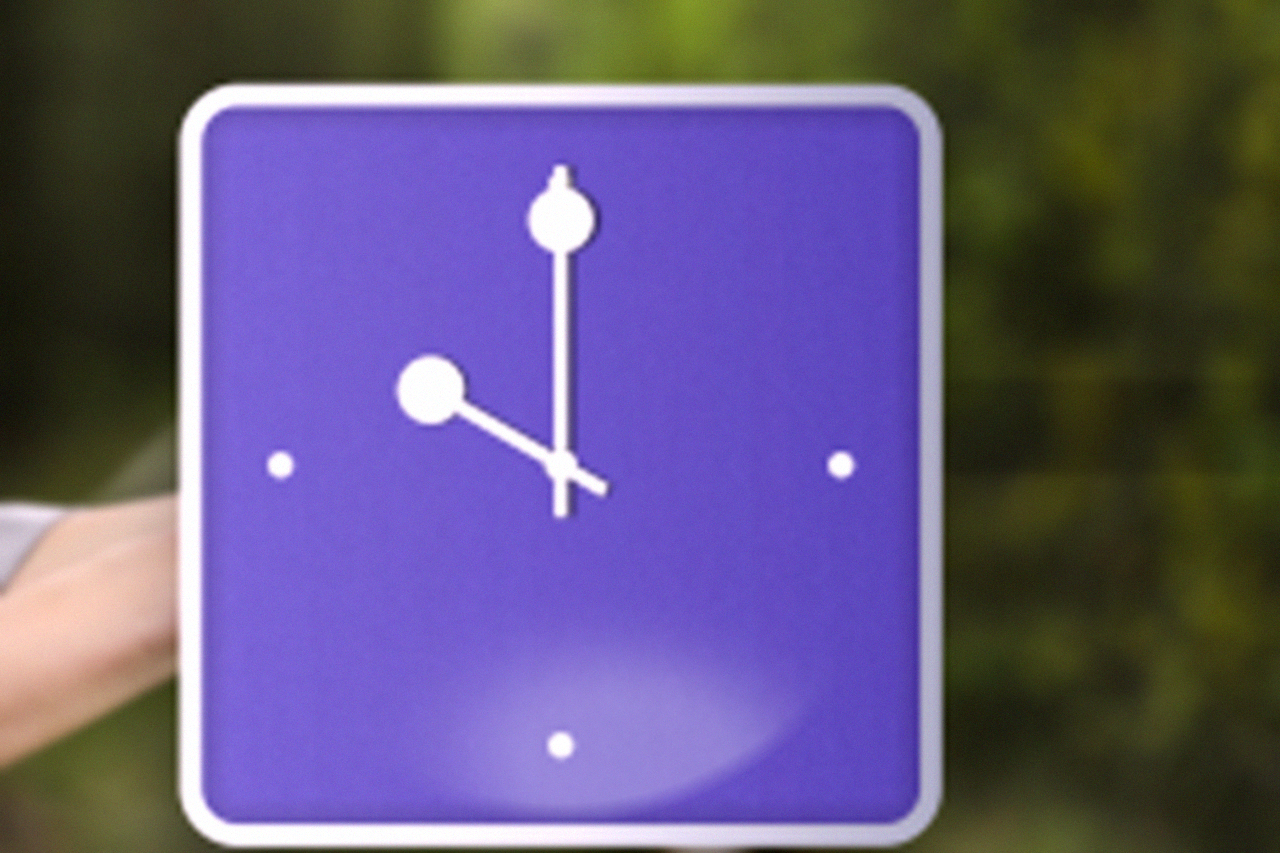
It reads 10:00
